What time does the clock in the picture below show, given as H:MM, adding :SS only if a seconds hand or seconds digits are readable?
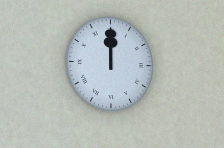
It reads 12:00
